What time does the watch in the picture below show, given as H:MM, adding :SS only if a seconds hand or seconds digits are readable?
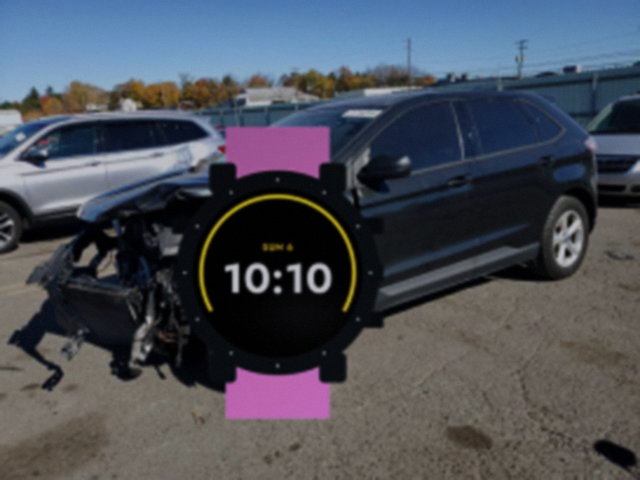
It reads 10:10
